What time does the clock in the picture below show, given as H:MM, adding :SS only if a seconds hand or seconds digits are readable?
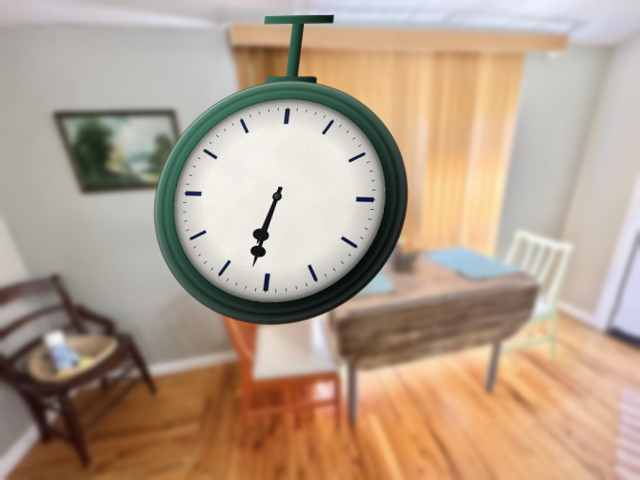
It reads 6:32
